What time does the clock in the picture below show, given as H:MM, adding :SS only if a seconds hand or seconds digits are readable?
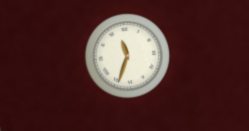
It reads 11:34
